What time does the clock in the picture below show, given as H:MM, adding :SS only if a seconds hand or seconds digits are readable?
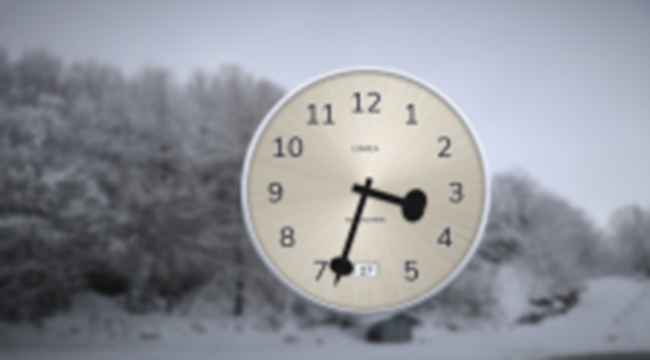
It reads 3:33
